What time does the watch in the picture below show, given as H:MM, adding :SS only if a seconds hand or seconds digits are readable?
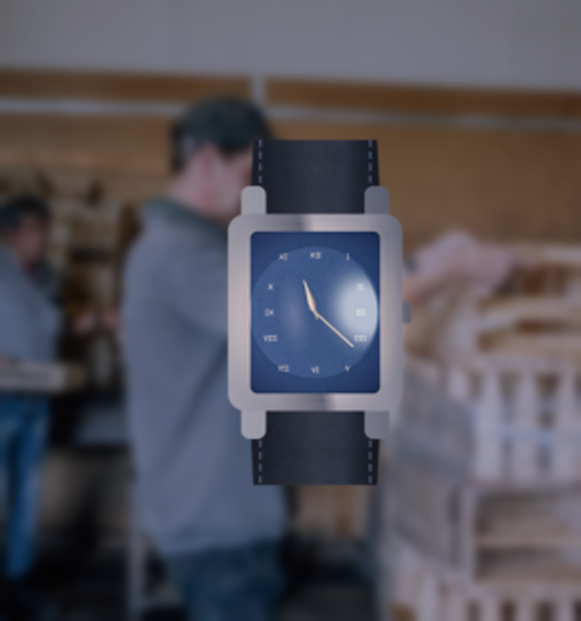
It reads 11:22
